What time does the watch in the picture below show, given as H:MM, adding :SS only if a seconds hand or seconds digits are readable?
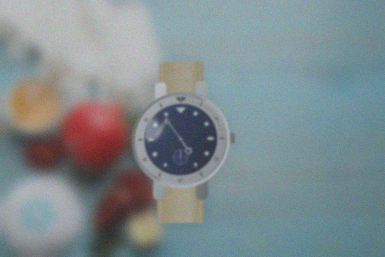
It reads 4:54
